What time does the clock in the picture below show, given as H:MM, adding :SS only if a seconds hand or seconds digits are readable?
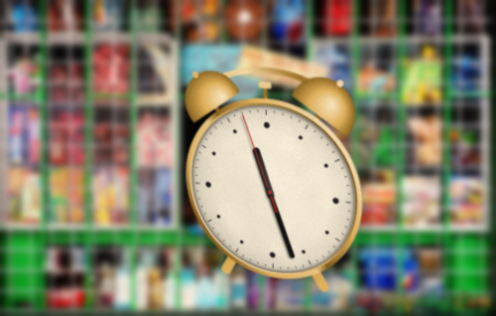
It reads 11:26:57
